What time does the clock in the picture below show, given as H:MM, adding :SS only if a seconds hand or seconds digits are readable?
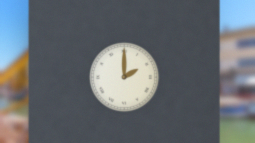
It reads 2:00
